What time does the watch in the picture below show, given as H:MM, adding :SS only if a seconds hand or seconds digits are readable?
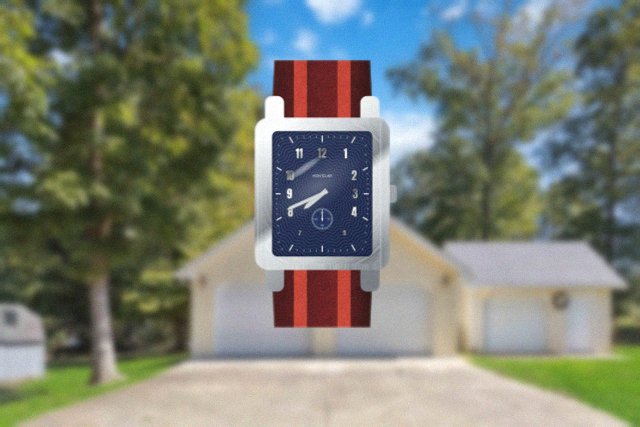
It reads 7:41
